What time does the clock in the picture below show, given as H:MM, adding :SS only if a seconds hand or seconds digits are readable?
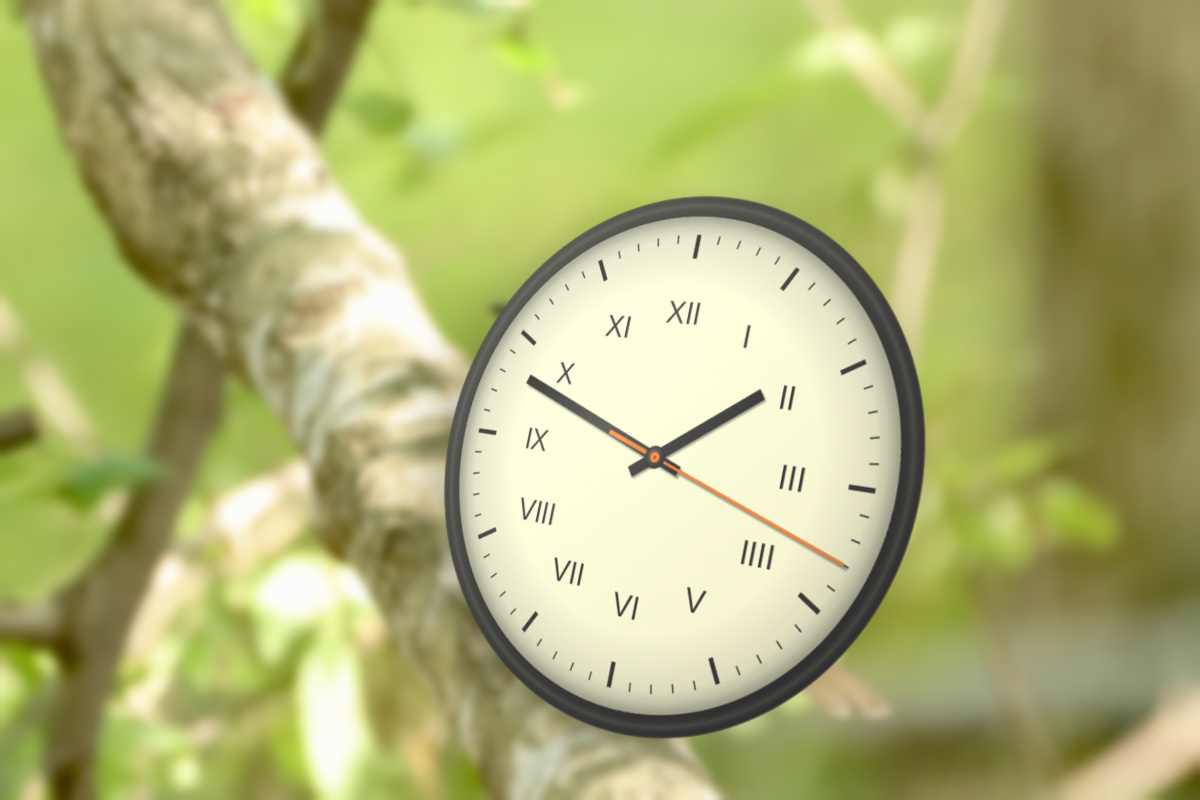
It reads 1:48:18
